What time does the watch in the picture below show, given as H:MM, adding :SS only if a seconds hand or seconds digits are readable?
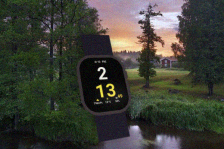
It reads 2:13
